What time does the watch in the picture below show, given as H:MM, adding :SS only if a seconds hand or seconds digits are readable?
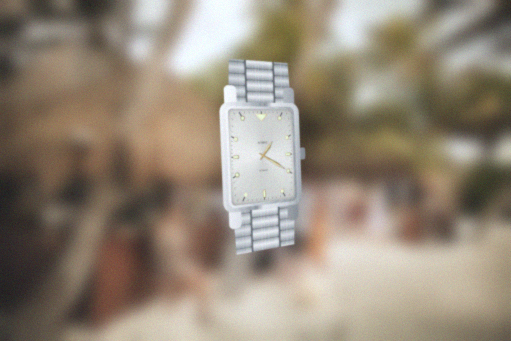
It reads 1:20
